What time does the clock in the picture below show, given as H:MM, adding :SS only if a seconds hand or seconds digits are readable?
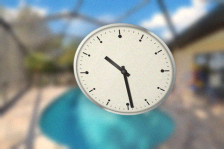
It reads 10:29
